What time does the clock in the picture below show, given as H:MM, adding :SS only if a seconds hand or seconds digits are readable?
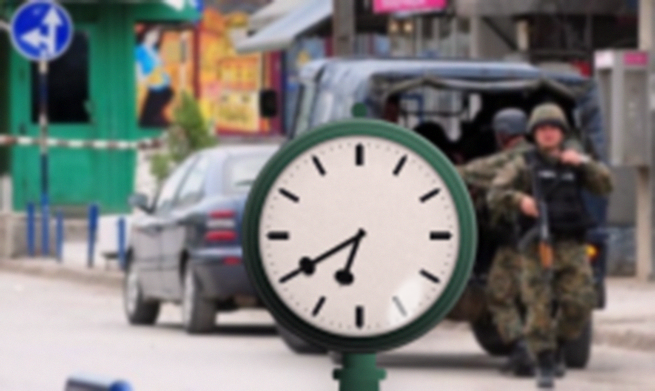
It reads 6:40
